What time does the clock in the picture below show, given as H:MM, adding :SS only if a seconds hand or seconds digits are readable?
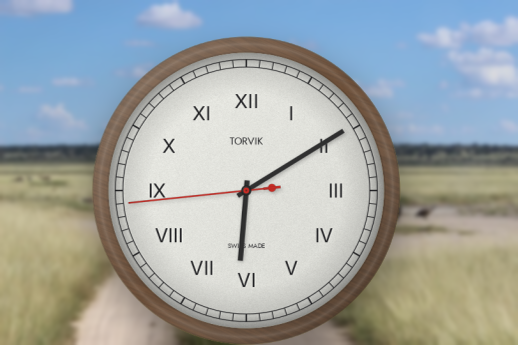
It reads 6:09:44
